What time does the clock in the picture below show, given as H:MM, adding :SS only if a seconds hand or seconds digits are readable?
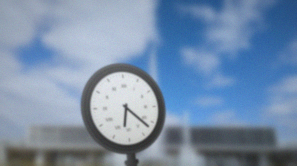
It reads 6:22
